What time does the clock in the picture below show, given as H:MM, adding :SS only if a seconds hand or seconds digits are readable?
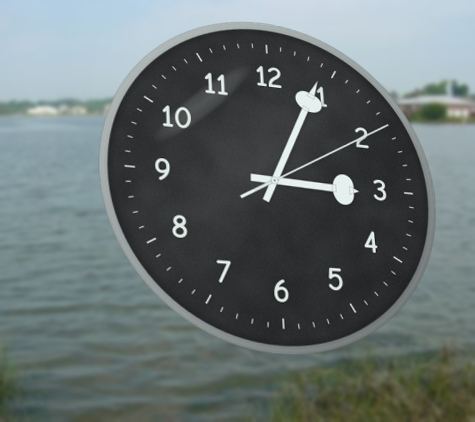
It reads 3:04:10
